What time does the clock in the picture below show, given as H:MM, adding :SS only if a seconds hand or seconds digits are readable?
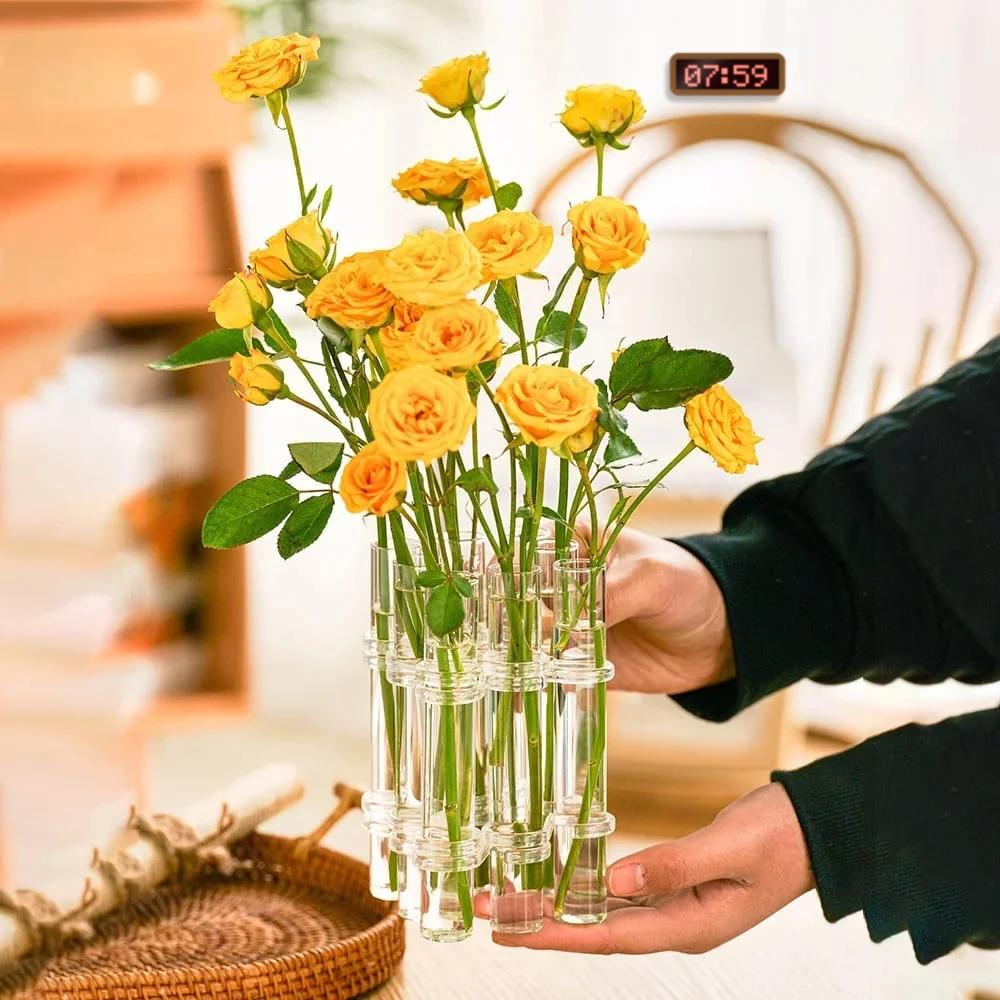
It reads 7:59
